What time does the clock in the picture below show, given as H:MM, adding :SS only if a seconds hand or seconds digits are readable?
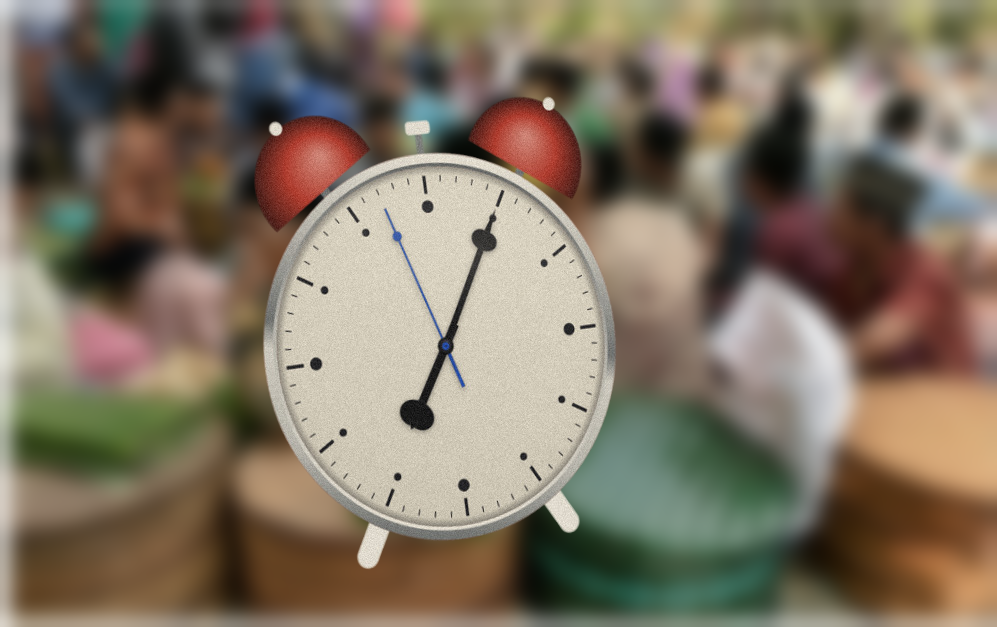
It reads 7:04:57
